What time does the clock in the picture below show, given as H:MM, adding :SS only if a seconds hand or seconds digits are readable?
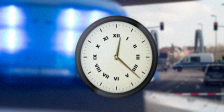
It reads 12:22
